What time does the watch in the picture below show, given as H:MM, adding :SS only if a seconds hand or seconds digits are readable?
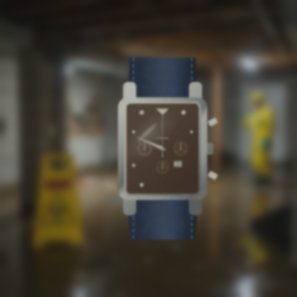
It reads 9:49
